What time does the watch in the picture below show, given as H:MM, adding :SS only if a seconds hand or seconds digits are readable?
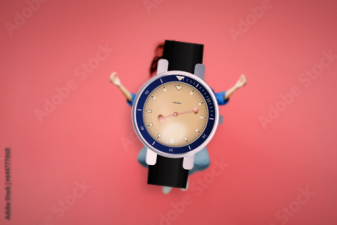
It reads 8:12
